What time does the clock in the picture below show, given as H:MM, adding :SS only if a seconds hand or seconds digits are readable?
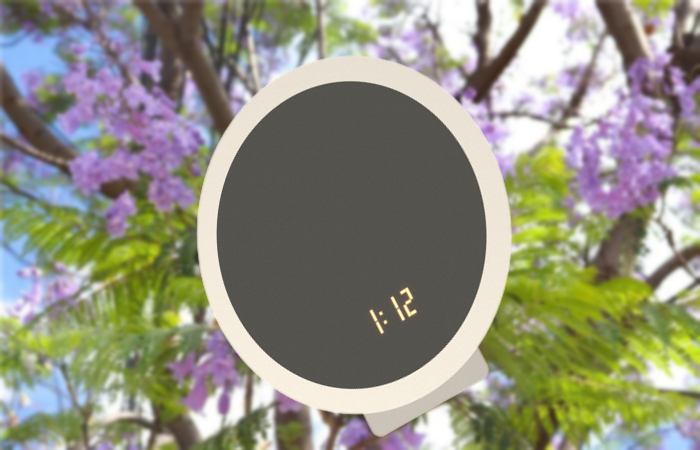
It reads 1:12
